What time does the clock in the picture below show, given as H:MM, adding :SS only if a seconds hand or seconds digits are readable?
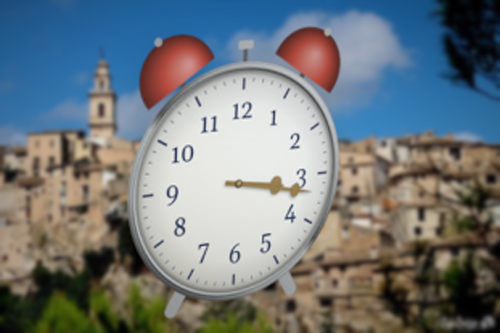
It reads 3:17
